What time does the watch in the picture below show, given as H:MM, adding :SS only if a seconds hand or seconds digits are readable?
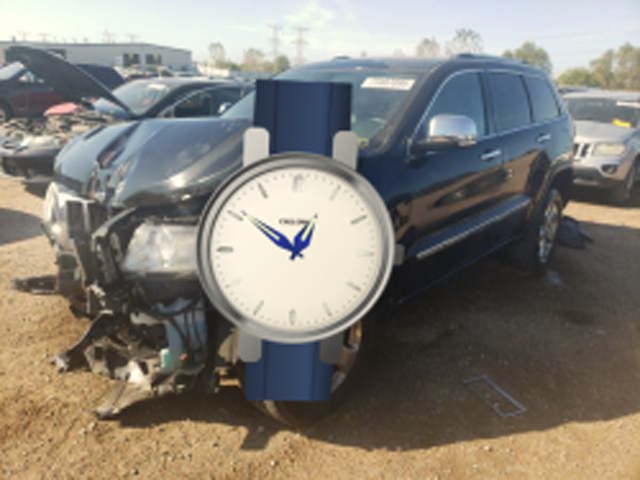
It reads 12:51
